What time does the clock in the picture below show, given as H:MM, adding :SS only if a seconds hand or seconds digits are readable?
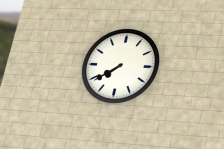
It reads 7:39
